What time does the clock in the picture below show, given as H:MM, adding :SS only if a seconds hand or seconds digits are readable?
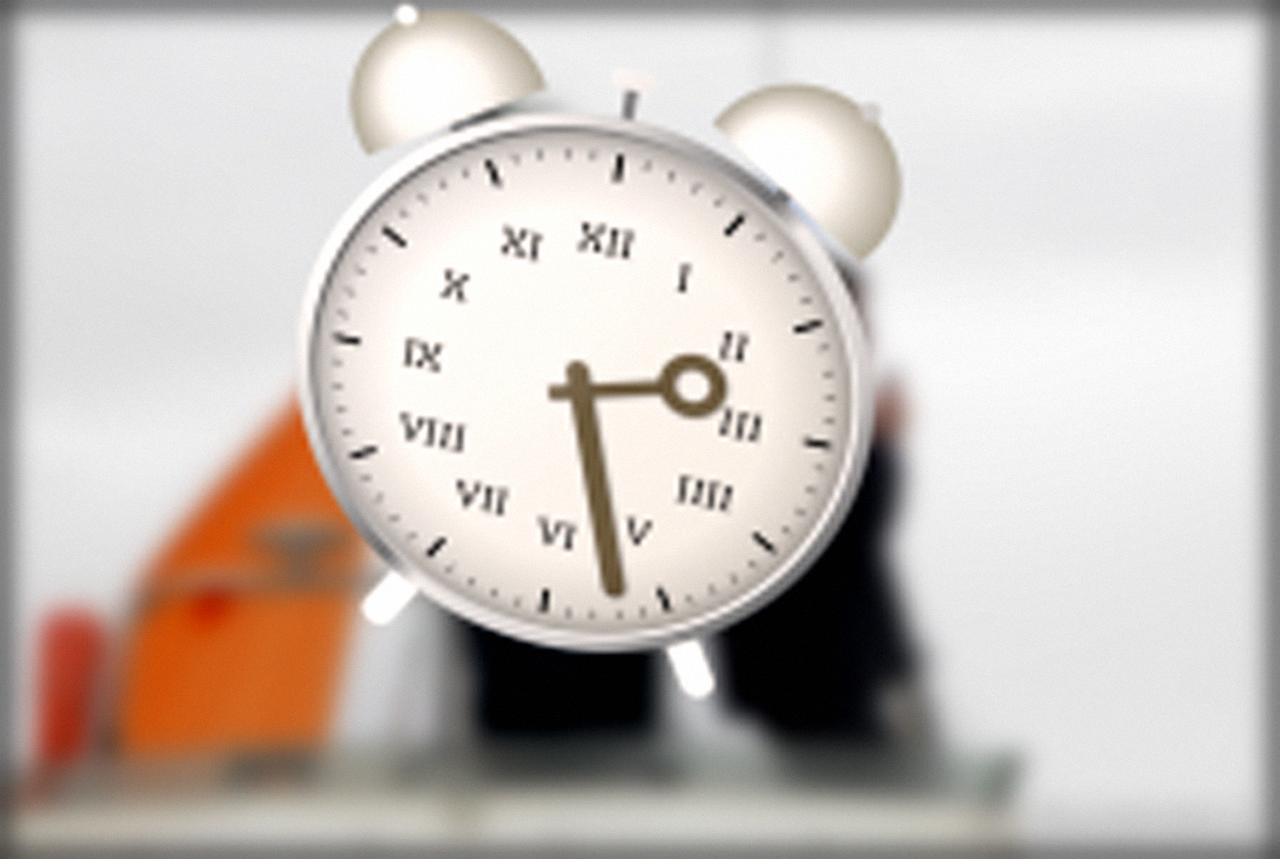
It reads 2:27
